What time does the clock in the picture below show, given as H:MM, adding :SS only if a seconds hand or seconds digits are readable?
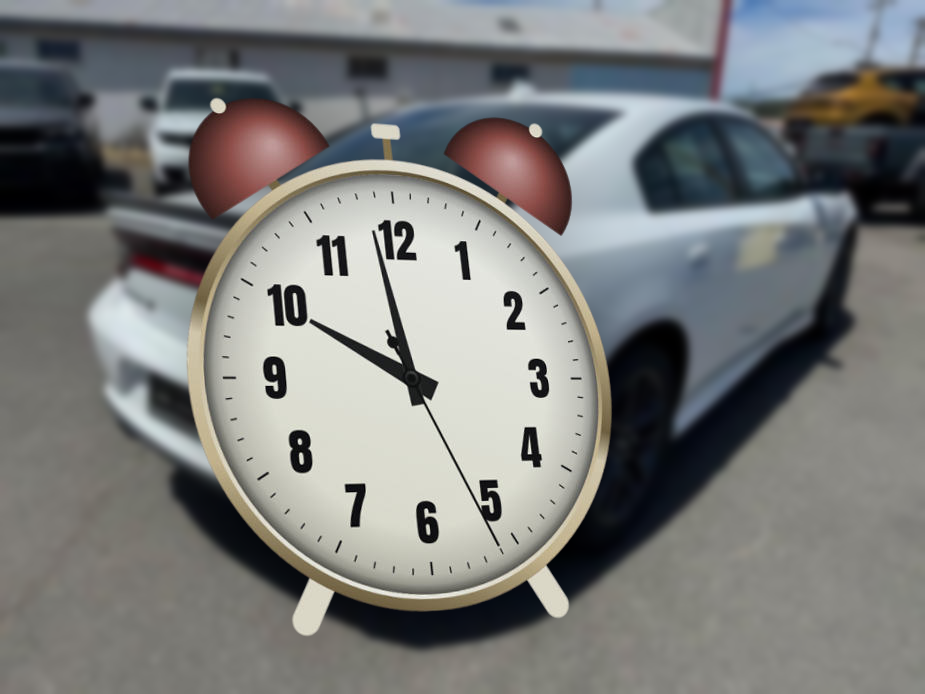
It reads 9:58:26
